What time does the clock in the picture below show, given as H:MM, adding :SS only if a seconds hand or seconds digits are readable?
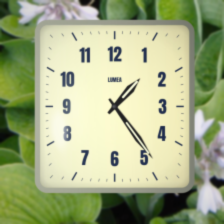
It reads 1:24
